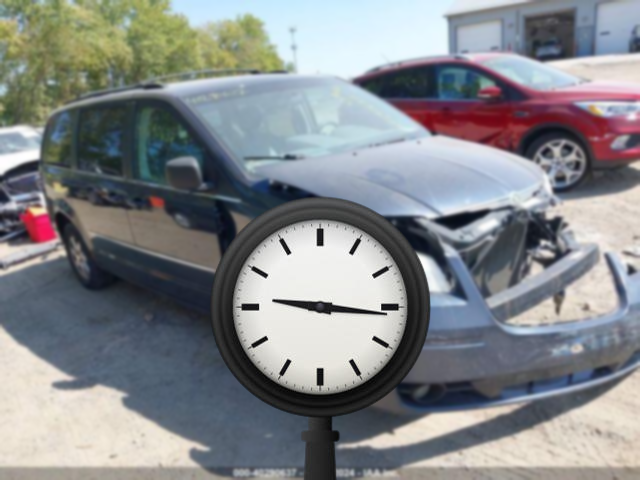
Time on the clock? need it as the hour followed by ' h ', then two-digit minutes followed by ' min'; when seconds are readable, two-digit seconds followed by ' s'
9 h 16 min
